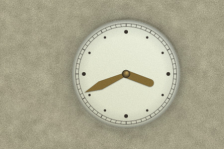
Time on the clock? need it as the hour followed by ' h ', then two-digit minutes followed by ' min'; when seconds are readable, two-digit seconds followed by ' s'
3 h 41 min
